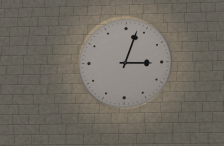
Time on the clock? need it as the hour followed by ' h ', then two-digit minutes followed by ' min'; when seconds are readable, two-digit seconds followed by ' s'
3 h 03 min
